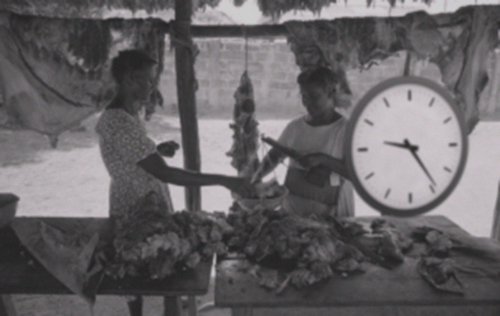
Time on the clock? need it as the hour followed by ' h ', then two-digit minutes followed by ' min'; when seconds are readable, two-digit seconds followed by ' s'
9 h 24 min
